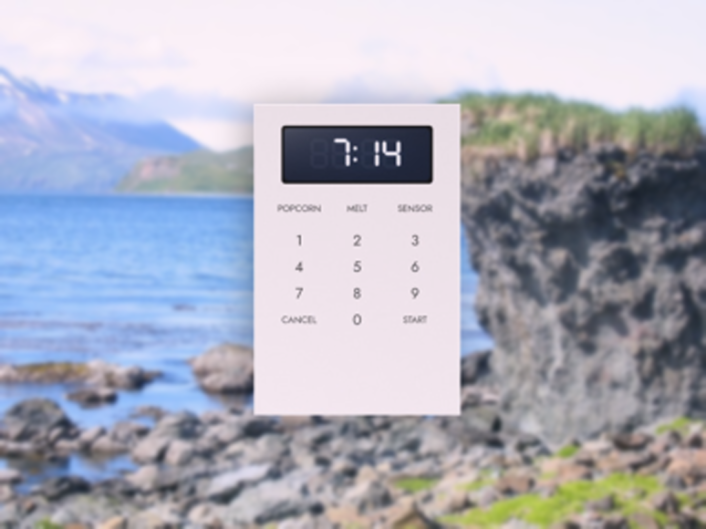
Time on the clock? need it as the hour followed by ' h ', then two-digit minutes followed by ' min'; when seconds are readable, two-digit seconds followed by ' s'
7 h 14 min
